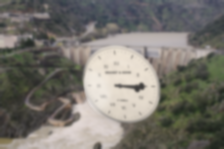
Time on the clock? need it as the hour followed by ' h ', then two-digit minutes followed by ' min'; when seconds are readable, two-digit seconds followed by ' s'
3 h 15 min
